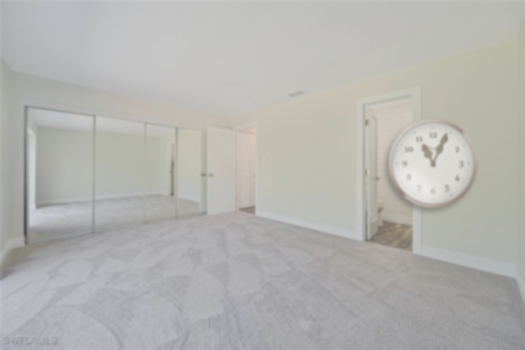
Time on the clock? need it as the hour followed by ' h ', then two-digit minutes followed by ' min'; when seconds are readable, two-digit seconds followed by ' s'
11 h 04 min
